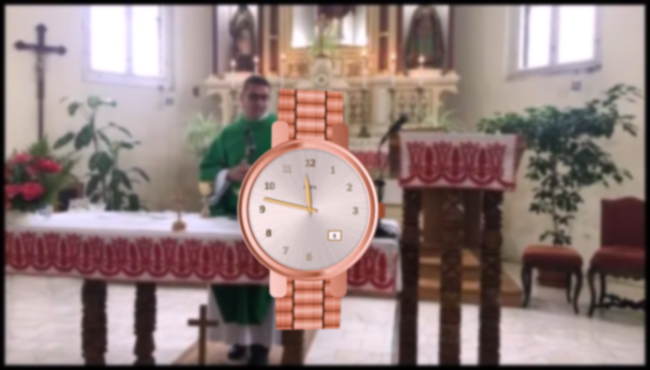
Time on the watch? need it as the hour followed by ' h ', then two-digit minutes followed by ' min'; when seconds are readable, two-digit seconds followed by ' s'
11 h 47 min
